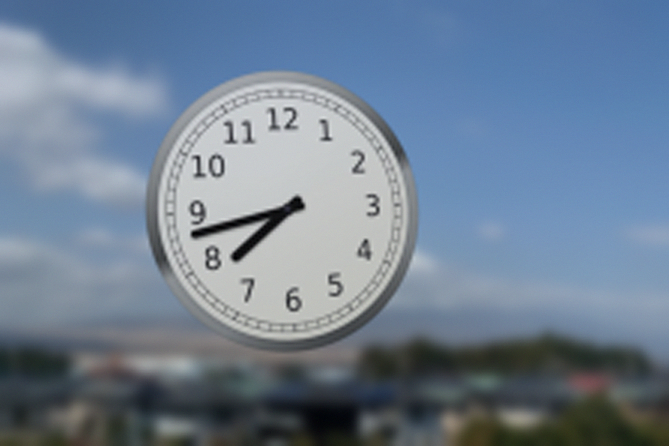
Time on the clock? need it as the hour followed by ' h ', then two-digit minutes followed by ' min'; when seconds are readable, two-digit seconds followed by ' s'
7 h 43 min
